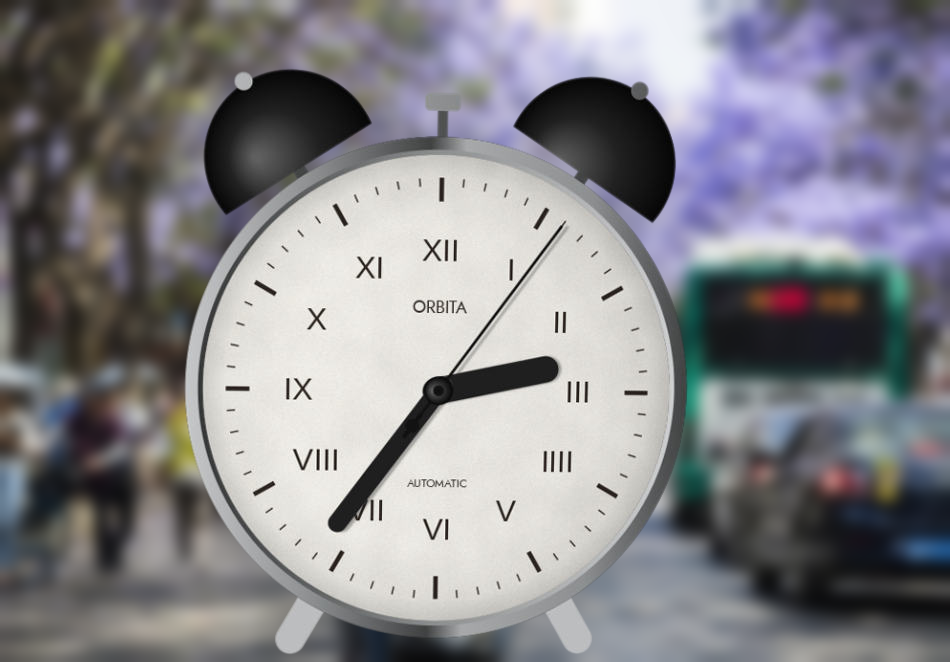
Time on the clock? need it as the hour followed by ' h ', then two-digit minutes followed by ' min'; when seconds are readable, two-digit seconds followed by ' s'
2 h 36 min 06 s
